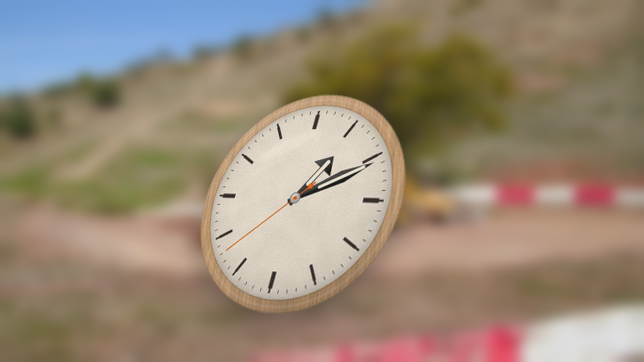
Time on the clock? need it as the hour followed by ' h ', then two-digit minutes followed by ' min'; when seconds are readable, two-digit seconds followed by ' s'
1 h 10 min 38 s
